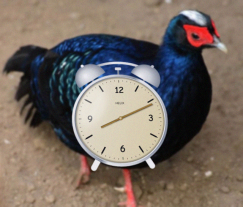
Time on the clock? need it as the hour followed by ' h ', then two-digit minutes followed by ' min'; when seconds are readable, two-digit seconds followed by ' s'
8 h 11 min
